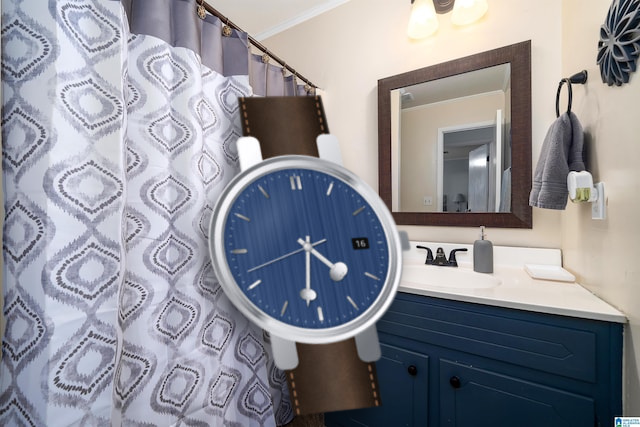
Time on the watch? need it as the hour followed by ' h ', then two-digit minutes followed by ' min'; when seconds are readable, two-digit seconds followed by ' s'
4 h 31 min 42 s
